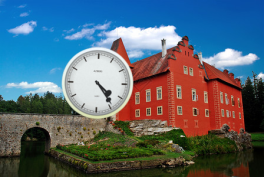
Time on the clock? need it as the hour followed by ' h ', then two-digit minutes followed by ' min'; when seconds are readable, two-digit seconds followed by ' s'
4 h 24 min
